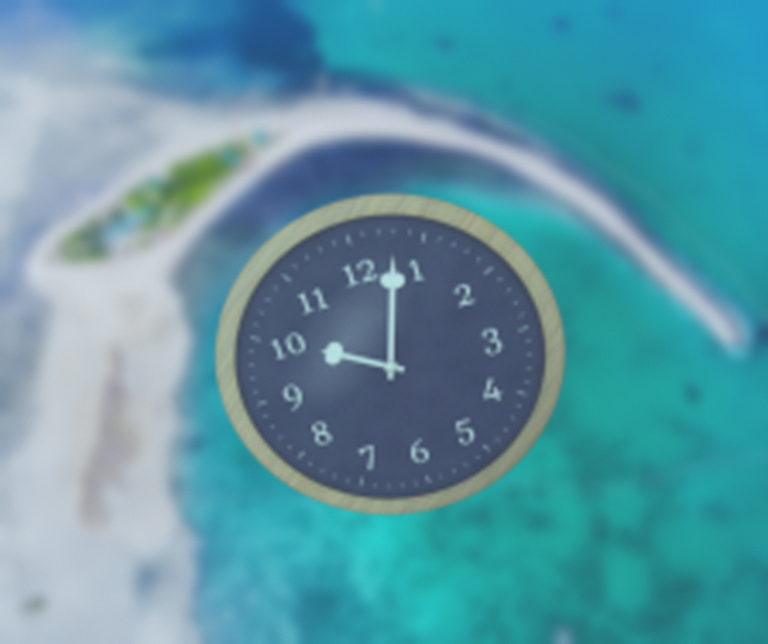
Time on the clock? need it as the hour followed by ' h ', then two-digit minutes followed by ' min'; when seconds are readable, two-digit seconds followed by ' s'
10 h 03 min
